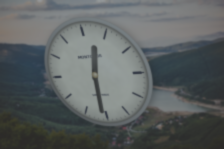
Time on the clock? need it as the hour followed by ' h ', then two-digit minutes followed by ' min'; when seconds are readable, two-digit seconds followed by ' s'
12 h 31 min
